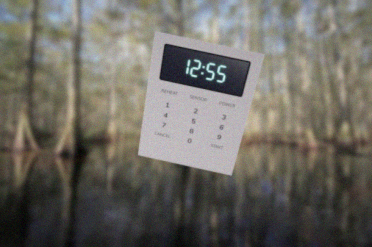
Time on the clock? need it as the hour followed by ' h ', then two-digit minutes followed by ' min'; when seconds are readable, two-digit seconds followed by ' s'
12 h 55 min
